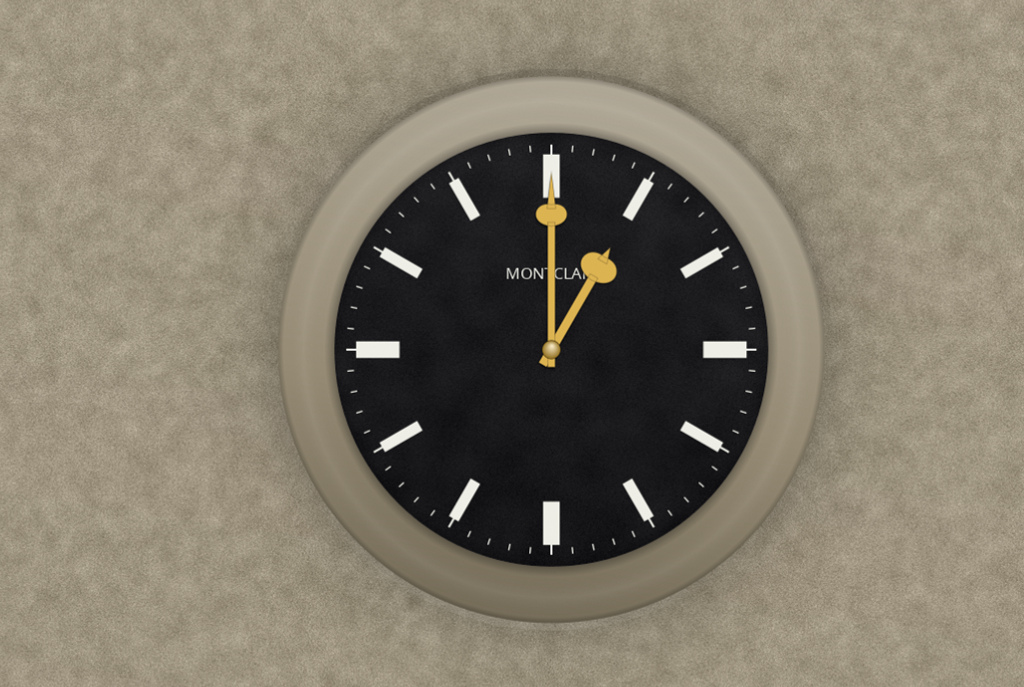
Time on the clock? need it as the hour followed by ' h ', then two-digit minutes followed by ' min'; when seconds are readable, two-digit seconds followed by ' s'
1 h 00 min
